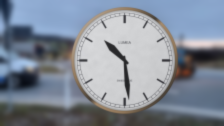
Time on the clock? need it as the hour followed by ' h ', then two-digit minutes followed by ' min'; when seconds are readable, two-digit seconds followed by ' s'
10 h 29 min
